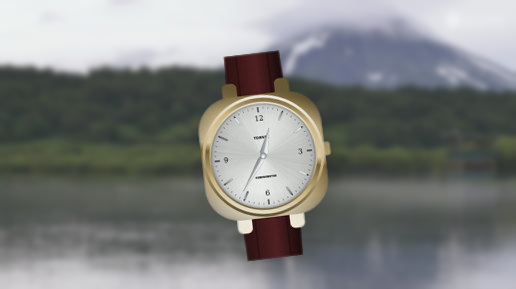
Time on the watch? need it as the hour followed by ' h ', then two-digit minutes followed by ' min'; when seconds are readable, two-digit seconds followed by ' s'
12 h 36 min
